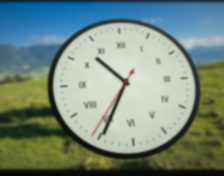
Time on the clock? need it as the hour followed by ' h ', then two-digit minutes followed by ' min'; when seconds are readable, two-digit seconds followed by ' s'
10 h 34 min 36 s
